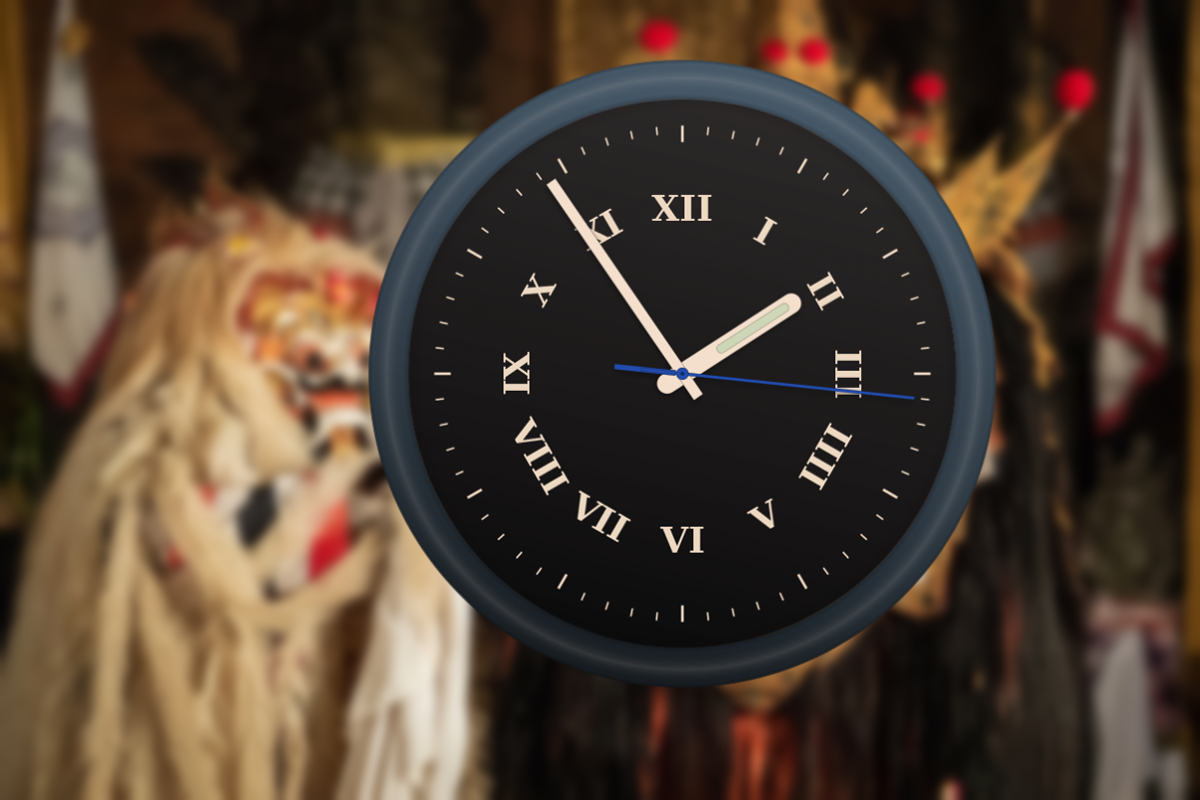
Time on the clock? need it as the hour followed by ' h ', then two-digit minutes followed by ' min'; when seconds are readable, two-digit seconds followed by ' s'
1 h 54 min 16 s
